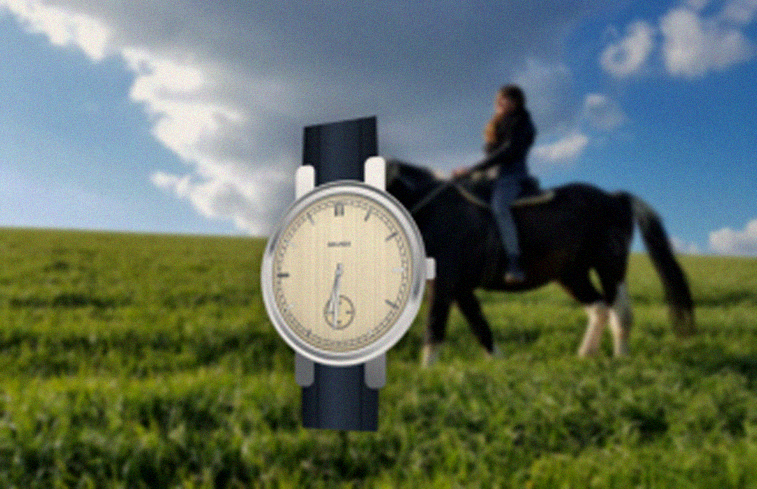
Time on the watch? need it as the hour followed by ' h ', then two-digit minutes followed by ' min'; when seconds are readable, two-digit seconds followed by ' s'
6 h 31 min
